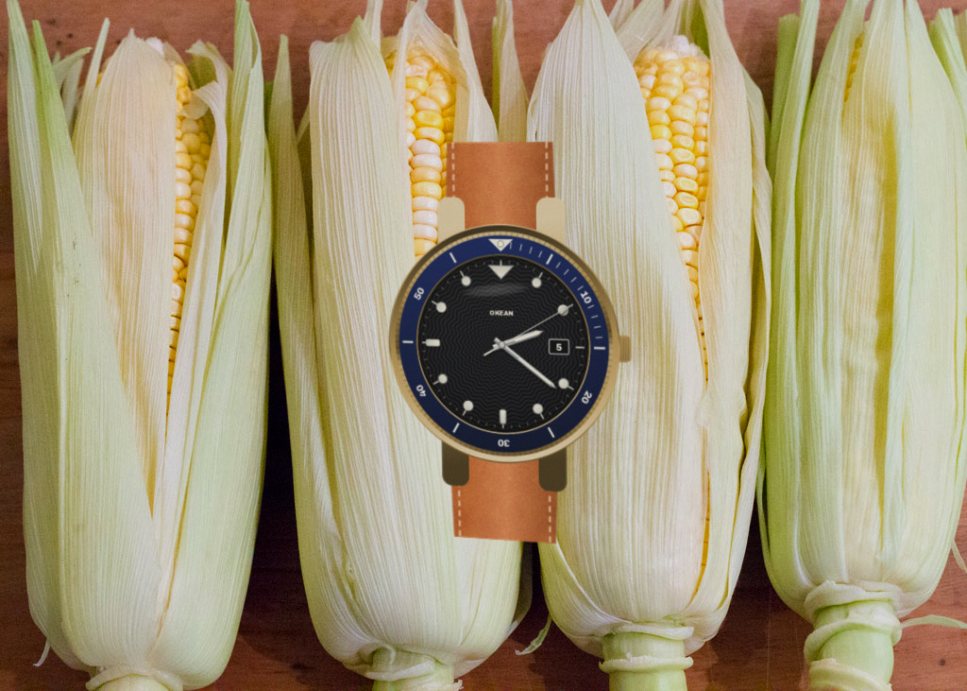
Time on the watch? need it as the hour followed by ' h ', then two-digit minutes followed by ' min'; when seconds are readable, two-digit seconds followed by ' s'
2 h 21 min 10 s
